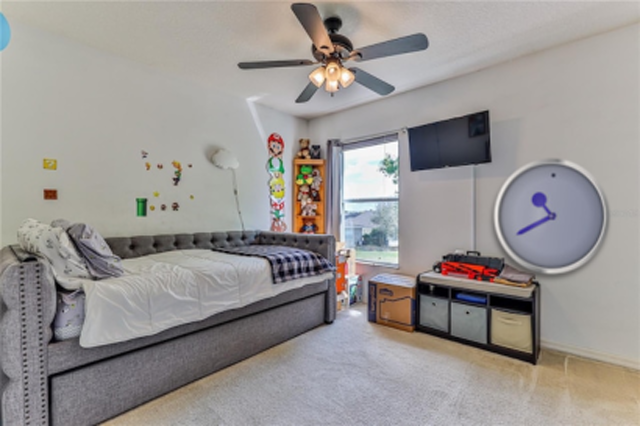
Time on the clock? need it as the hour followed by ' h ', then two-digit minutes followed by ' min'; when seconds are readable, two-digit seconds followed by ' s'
10 h 40 min
